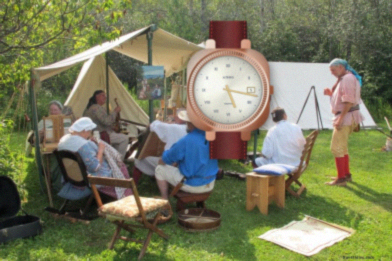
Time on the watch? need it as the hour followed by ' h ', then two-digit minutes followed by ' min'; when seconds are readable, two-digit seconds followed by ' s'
5 h 17 min
